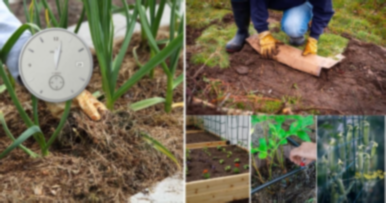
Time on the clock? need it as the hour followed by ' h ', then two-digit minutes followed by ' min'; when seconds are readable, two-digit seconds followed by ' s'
12 h 02 min
